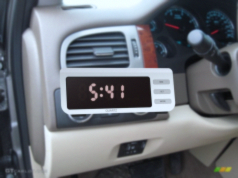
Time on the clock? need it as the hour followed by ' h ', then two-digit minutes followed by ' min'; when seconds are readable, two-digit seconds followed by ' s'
5 h 41 min
